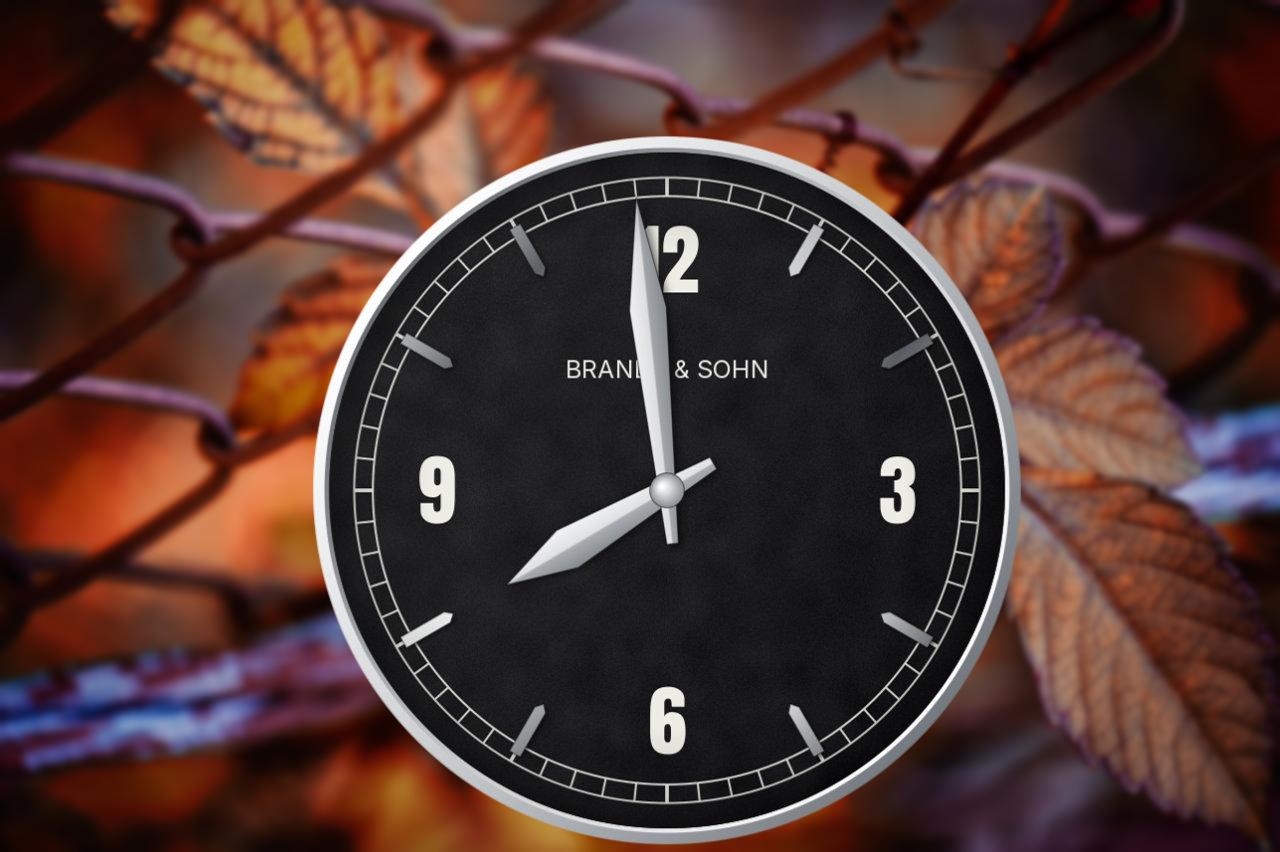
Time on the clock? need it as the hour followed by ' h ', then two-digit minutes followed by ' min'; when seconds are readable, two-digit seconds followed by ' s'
7 h 59 min
